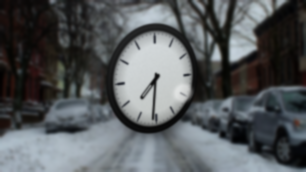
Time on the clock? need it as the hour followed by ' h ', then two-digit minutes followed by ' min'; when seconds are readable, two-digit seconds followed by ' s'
7 h 31 min
